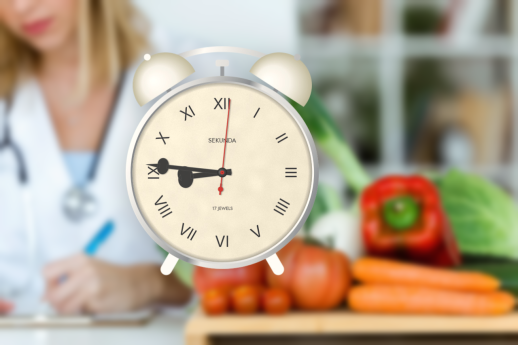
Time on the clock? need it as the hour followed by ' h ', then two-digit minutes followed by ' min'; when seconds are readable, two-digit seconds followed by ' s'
8 h 46 min 01 s
